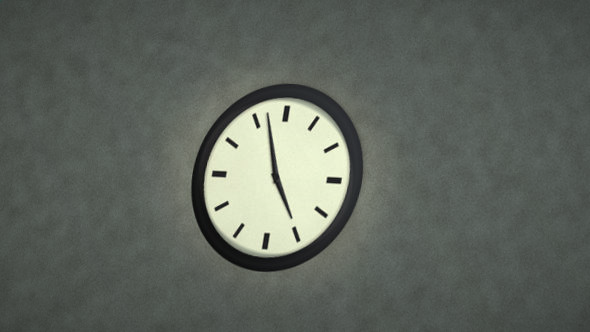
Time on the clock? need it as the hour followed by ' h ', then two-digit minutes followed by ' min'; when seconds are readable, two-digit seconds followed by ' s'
4 h 57 min
